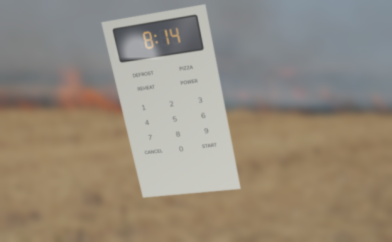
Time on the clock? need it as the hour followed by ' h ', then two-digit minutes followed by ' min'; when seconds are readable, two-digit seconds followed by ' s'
8 h 14 min
